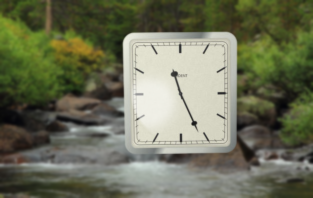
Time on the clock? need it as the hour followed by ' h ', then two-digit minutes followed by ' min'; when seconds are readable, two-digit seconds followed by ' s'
11 h 26 min
